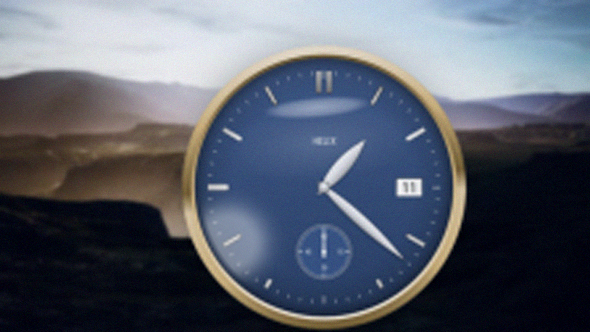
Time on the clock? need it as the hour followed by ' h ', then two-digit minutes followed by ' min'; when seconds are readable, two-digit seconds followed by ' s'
1 h 22 min
